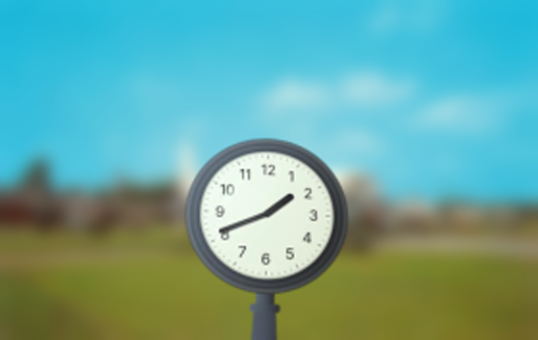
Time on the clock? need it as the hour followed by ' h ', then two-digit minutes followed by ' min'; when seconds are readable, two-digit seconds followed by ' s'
1 h 41 min
